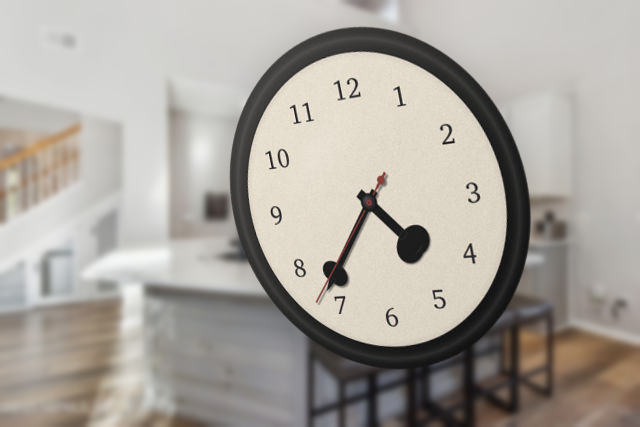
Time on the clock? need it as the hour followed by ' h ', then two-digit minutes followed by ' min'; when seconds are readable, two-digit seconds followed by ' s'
4 h 36 min 37 s
